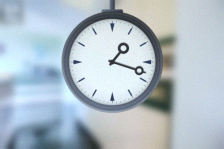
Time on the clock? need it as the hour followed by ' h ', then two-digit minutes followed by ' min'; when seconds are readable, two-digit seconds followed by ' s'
1 h 18 min
